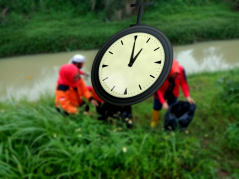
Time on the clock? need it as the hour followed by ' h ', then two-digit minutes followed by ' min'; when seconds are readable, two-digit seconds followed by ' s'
1 h 00 min
